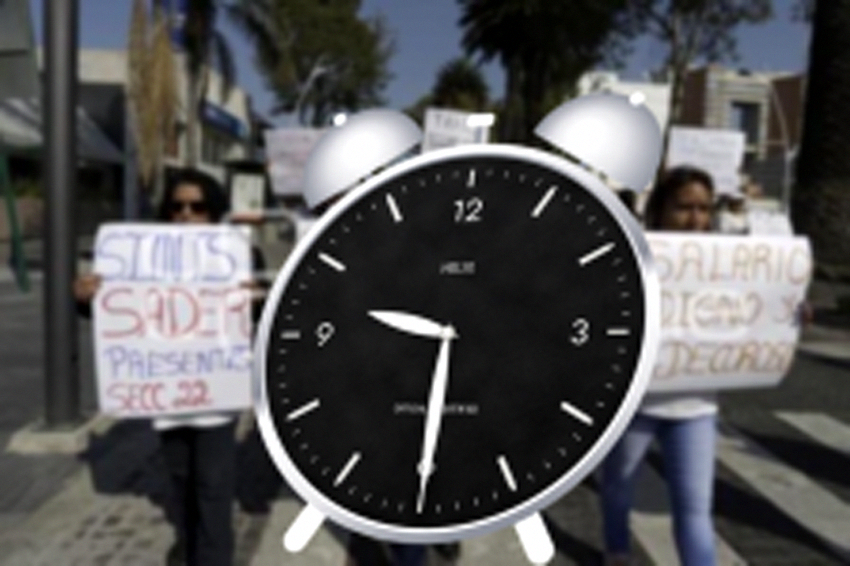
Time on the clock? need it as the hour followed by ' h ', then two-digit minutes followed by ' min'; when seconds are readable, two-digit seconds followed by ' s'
9 h 30 min
